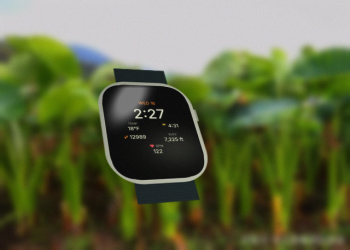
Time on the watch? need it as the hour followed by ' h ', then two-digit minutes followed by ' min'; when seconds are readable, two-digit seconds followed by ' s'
2 h 27 min
